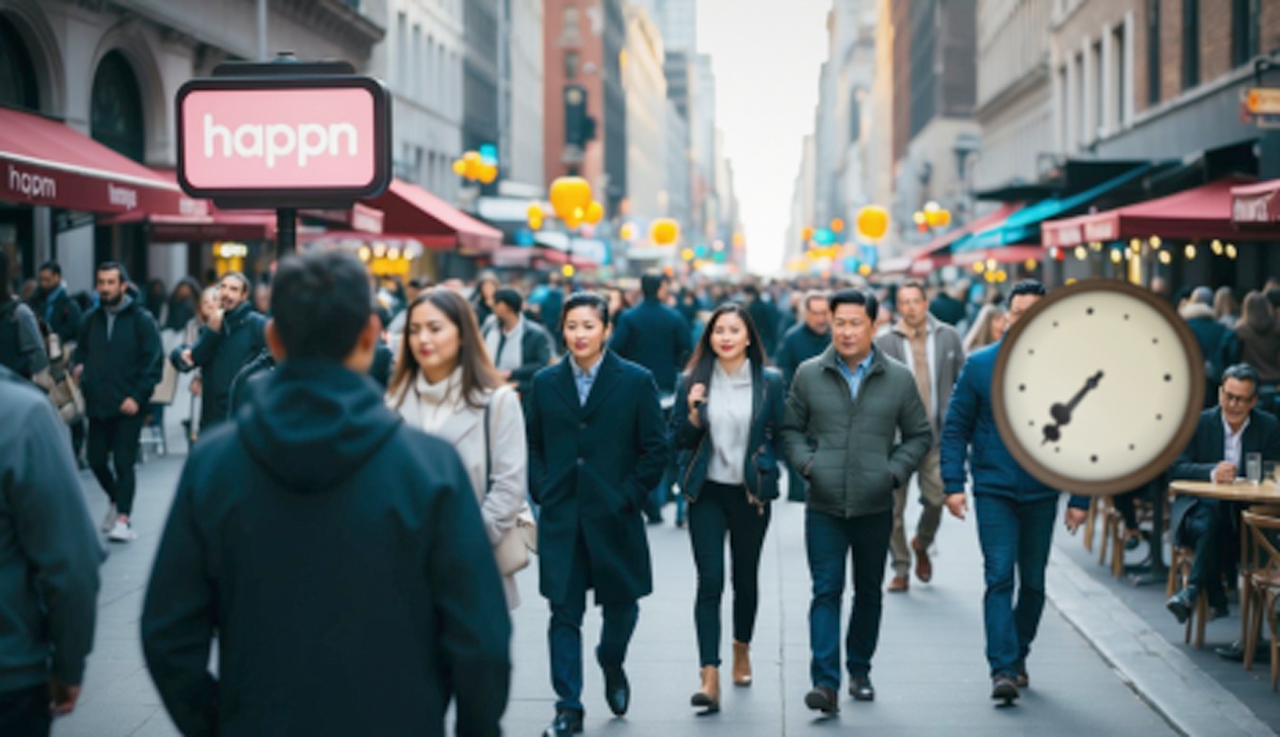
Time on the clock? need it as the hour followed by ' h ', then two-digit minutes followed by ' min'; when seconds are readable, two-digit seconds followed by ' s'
7 h 37 min
